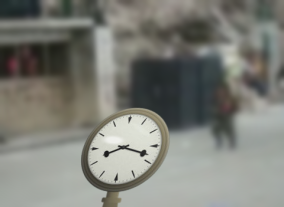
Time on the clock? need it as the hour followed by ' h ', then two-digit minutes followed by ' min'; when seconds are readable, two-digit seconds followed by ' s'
8 h 18 min
